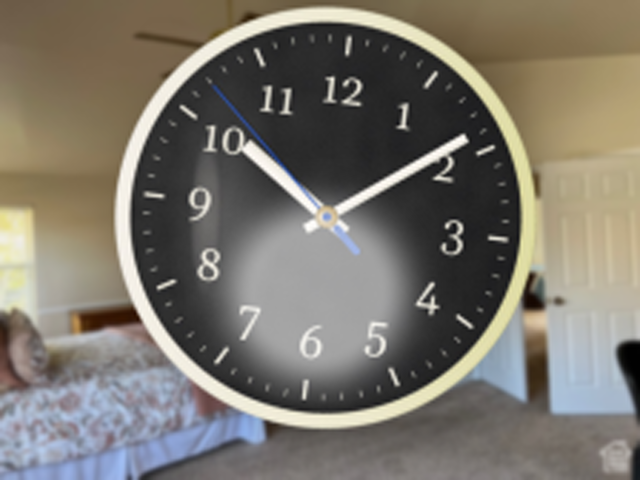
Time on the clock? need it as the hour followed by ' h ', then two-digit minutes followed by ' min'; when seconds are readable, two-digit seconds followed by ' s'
10 h 08 min 52 s
